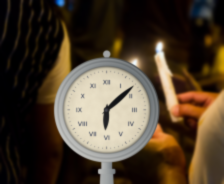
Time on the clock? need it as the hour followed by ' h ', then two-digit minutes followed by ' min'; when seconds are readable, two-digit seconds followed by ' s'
6 h 08 min
